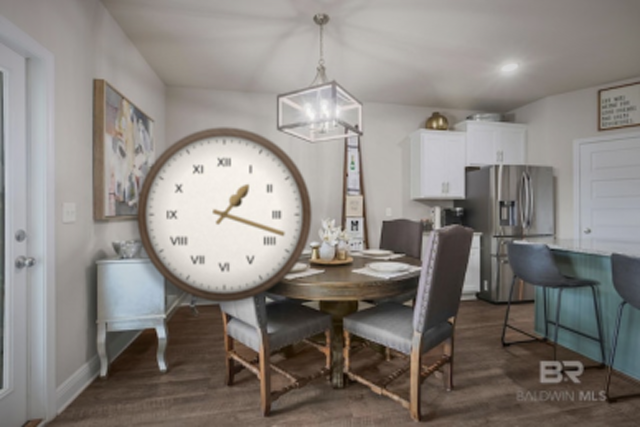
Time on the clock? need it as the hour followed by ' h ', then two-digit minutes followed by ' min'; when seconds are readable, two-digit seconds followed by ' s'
1 h 18 min
